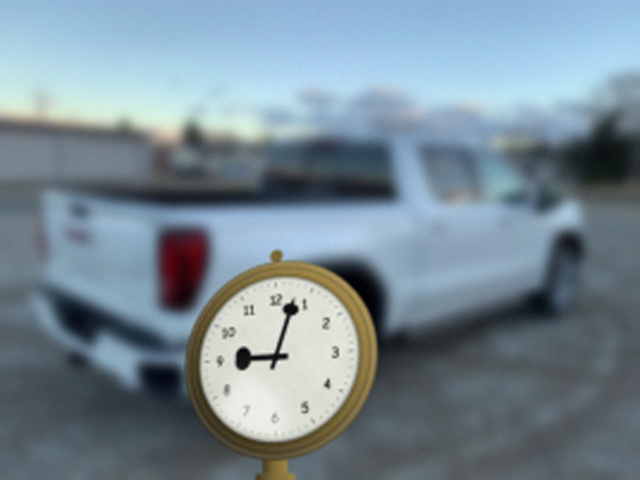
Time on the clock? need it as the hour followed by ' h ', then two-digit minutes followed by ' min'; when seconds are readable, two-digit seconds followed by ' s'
9 h 03 min
